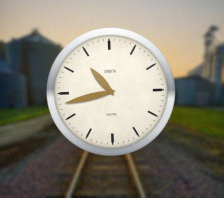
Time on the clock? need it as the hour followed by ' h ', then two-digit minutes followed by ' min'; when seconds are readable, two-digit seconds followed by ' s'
10 h 43 min
